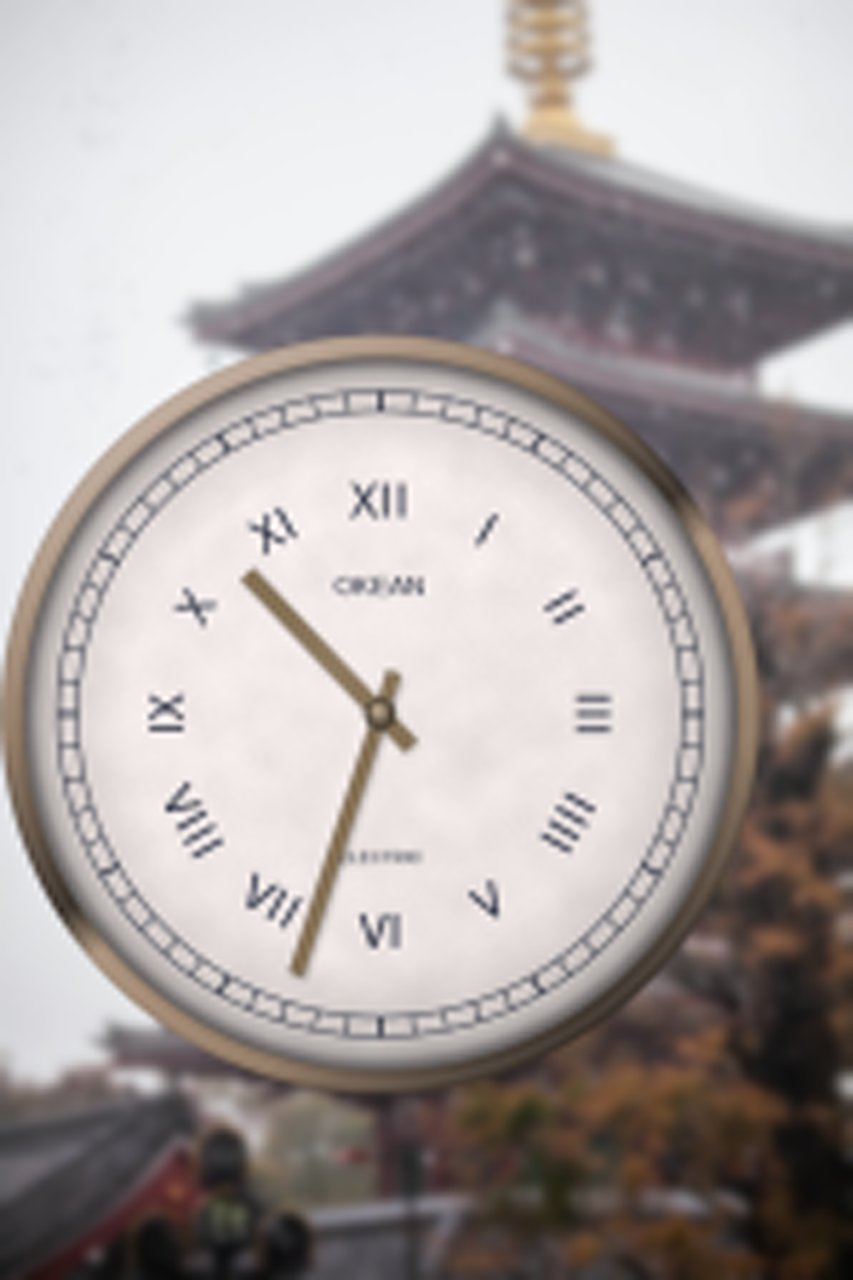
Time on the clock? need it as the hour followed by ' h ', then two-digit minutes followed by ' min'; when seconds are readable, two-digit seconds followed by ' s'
10 h 33 min
